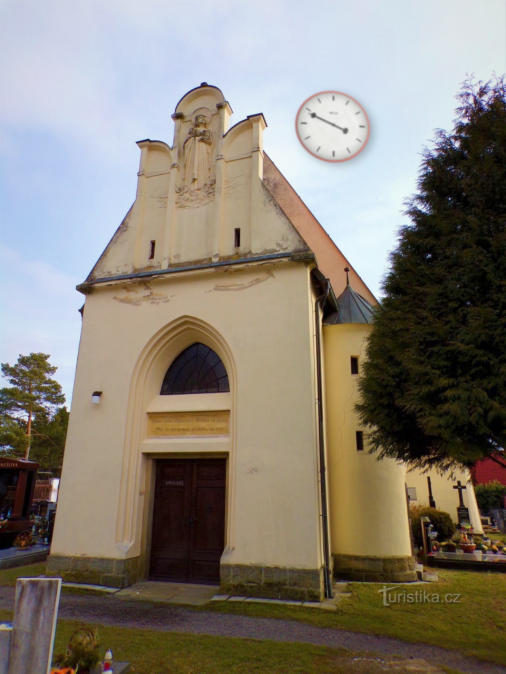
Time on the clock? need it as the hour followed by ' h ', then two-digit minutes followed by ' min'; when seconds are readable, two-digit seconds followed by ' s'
3 h 49 min
